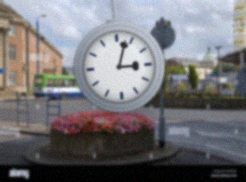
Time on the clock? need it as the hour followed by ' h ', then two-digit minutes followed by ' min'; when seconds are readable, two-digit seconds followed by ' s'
3 h 03 min
